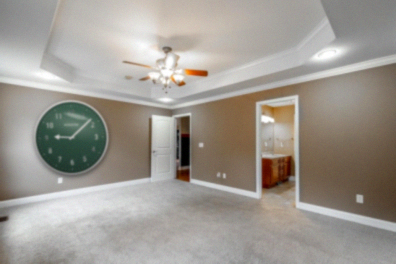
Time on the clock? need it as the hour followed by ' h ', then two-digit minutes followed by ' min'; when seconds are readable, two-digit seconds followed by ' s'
9 h 08 min
